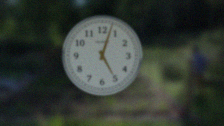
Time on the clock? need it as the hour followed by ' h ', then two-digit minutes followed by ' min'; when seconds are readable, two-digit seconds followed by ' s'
5 h 03 min
